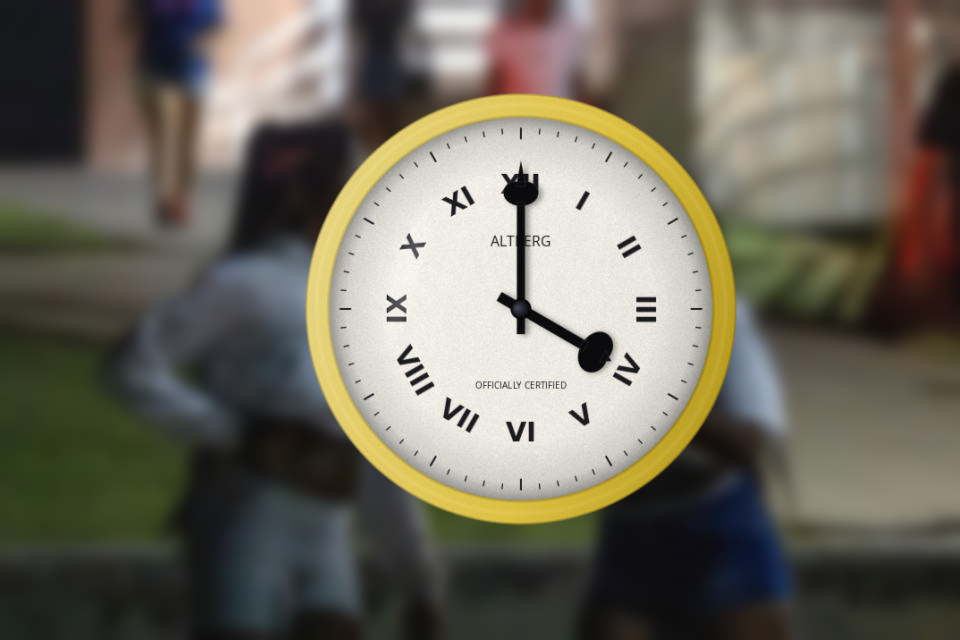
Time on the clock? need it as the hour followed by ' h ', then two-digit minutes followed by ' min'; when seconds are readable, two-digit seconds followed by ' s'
4 h 00 min
